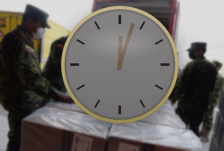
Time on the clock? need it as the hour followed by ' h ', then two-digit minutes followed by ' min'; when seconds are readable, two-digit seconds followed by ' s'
12 h 03 min
